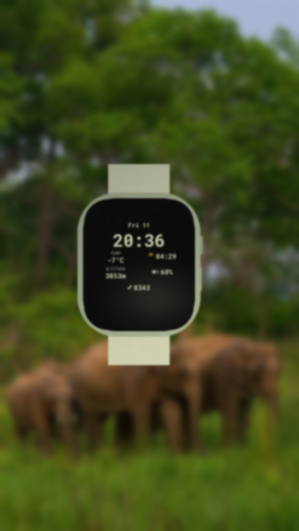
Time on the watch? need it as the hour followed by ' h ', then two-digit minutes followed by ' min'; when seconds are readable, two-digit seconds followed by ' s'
20 h 36 min
